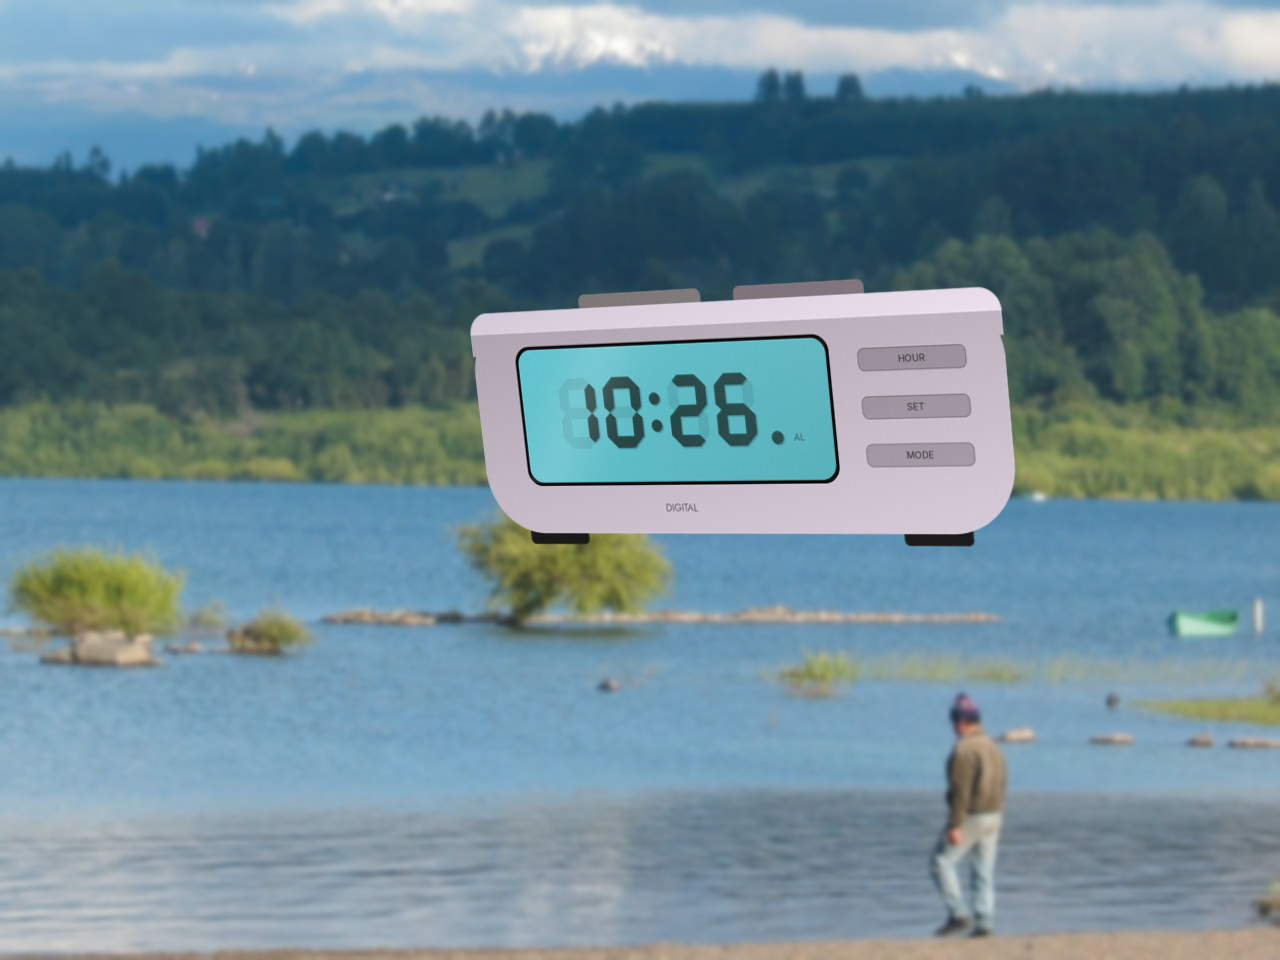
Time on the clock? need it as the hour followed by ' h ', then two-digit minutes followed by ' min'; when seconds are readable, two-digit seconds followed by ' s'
10 h 26 min
